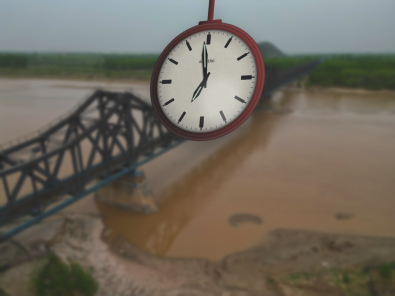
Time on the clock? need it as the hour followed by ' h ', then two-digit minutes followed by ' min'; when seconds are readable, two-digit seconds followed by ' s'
6 h 59 min
